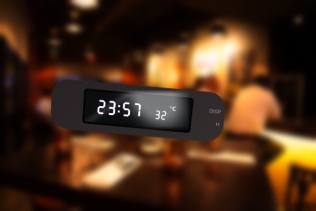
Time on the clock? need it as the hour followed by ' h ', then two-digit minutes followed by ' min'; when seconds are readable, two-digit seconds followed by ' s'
23 h 57 min
